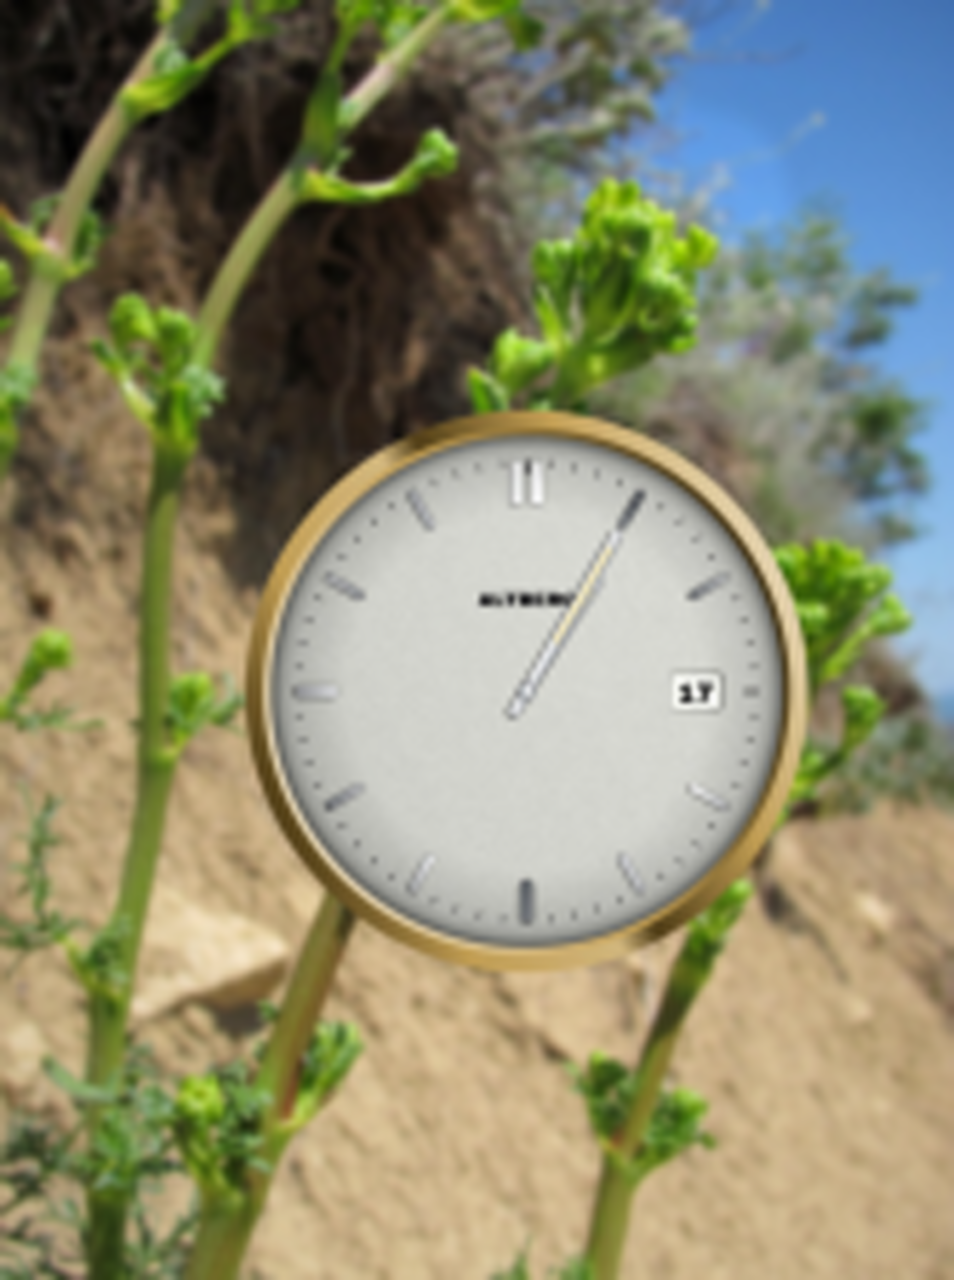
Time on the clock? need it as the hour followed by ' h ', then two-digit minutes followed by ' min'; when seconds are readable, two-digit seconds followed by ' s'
1 h 05 min
